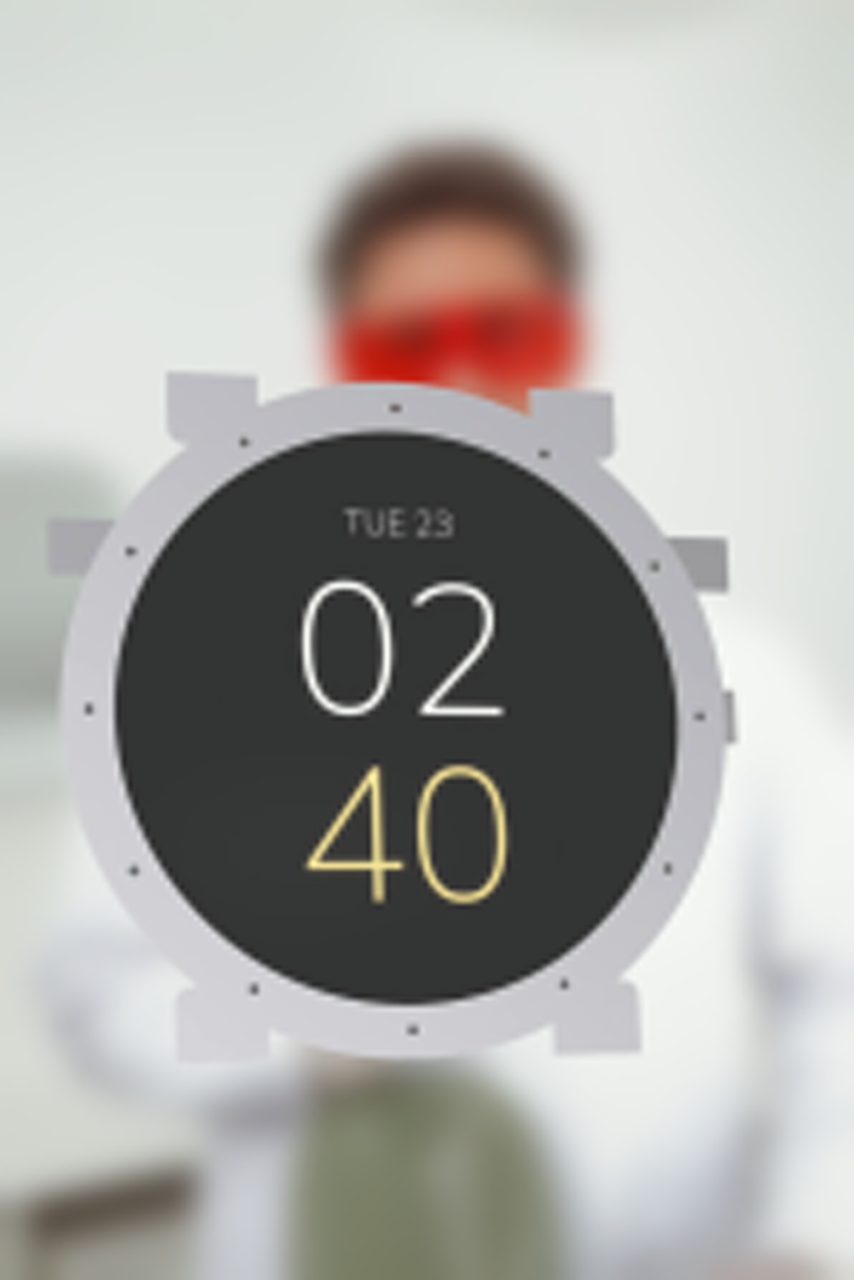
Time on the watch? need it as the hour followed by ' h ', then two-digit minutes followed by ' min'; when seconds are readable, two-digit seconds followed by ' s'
2 h 40 min
